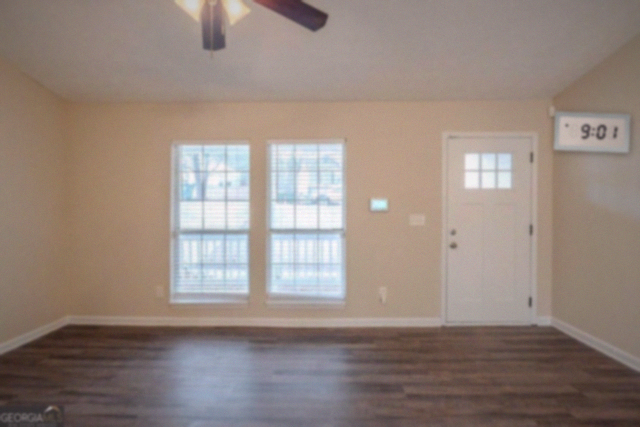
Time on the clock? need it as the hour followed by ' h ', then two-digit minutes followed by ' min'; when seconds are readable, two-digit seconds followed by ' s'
9 h 01 min
